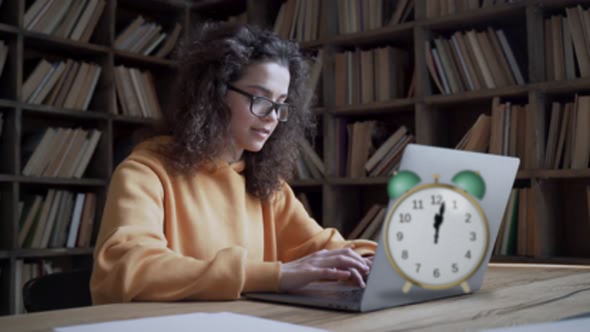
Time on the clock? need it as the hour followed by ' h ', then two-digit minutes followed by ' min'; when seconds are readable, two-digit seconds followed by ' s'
12 h 02 min
